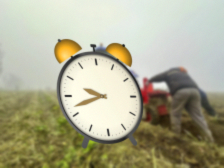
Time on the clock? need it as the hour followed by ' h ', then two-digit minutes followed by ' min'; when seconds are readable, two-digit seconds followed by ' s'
9 h 42 min
